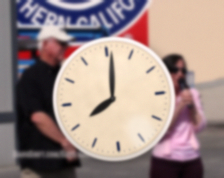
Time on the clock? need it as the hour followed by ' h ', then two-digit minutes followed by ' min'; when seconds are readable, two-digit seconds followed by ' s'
8 h 01 min
